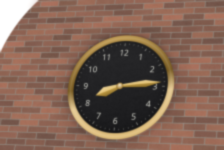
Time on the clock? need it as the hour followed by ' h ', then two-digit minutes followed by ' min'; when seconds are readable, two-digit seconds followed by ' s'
8 h 14 min
